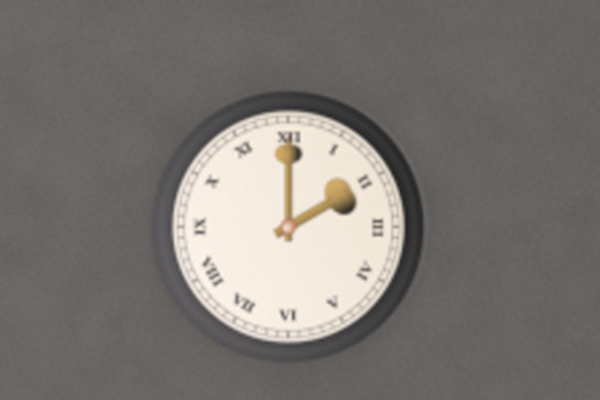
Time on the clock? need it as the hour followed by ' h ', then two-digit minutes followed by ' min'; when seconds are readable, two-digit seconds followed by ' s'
2 h 00 min
